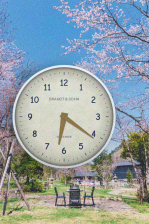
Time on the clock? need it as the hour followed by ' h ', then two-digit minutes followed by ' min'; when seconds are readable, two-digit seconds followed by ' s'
6 h 21 min
